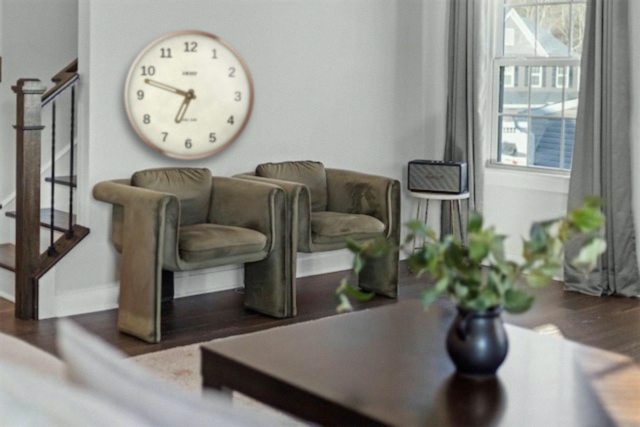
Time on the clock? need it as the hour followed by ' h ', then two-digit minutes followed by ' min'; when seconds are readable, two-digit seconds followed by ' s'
6 h 48 min
